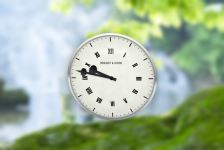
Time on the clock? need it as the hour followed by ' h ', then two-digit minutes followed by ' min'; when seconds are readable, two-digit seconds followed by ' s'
9 h 47 min
